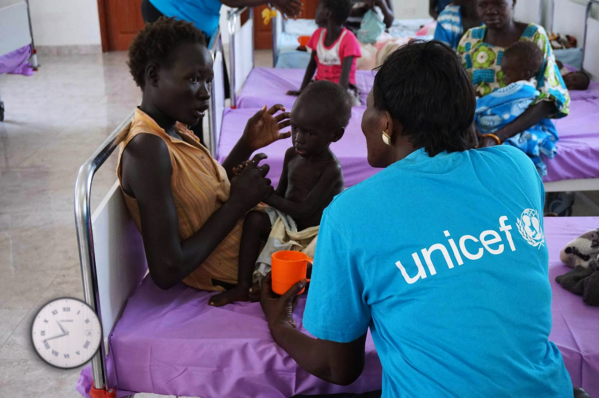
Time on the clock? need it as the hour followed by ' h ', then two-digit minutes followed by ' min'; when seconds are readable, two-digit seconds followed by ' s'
10 h 42 min
